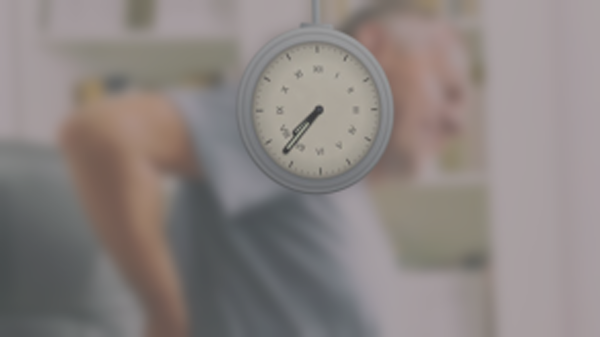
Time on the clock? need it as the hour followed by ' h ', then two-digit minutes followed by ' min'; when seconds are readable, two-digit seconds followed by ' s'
7 h 37 min
